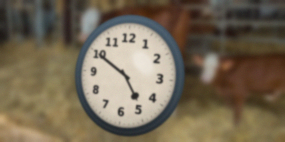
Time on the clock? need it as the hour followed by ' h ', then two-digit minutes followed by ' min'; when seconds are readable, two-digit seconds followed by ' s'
4 h 50 min
